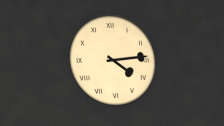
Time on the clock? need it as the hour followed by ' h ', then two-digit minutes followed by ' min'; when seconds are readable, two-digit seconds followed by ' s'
4 h 14 min
